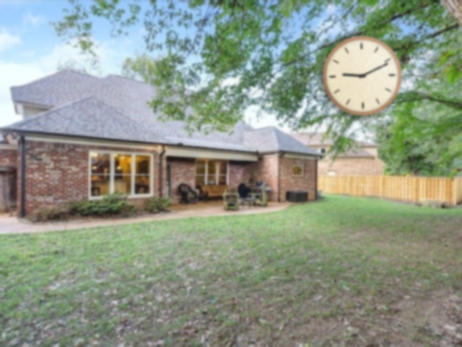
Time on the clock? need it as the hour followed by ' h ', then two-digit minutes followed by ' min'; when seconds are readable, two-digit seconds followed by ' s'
9 h 11 min
